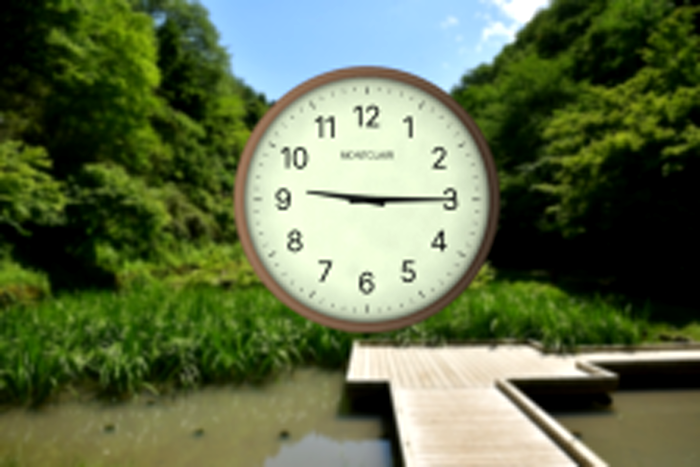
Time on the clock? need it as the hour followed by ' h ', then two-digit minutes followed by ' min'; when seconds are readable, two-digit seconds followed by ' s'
9 h 15 min
